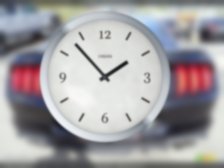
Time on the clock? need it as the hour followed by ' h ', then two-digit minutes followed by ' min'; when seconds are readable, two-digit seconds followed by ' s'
1 h 53 min
